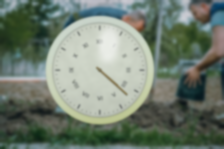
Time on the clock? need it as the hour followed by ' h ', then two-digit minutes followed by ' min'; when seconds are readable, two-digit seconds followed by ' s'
4 h 22 min
